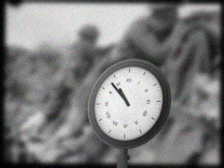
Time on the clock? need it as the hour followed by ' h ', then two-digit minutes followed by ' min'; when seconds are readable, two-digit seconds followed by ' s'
10 h 53 min
